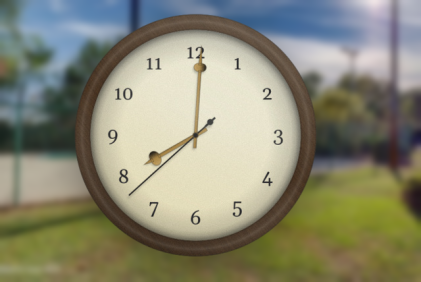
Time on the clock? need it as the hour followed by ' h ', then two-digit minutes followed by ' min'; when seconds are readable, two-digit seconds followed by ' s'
8 h 00 min 38 s
